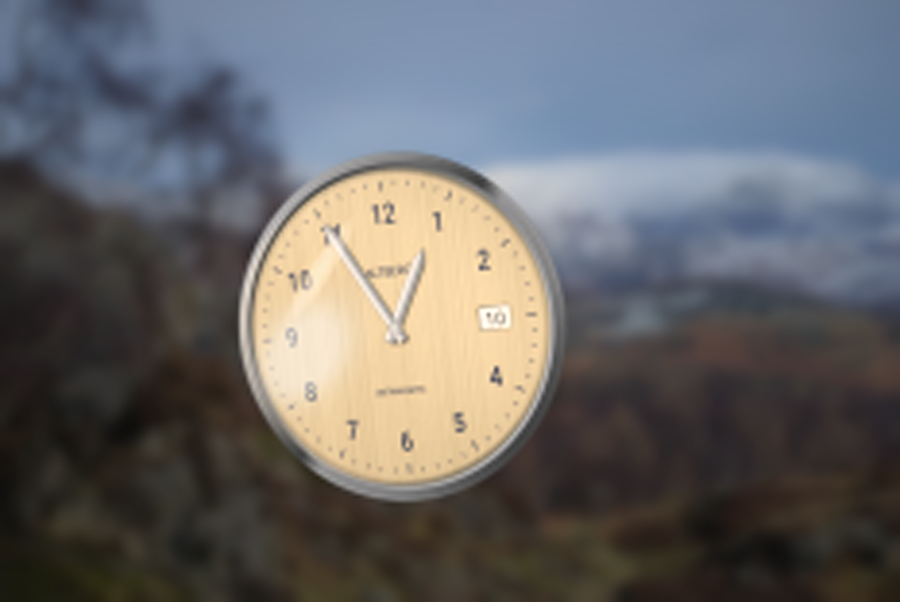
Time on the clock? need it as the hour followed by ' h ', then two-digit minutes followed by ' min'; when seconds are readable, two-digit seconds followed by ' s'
12 h 55 min
